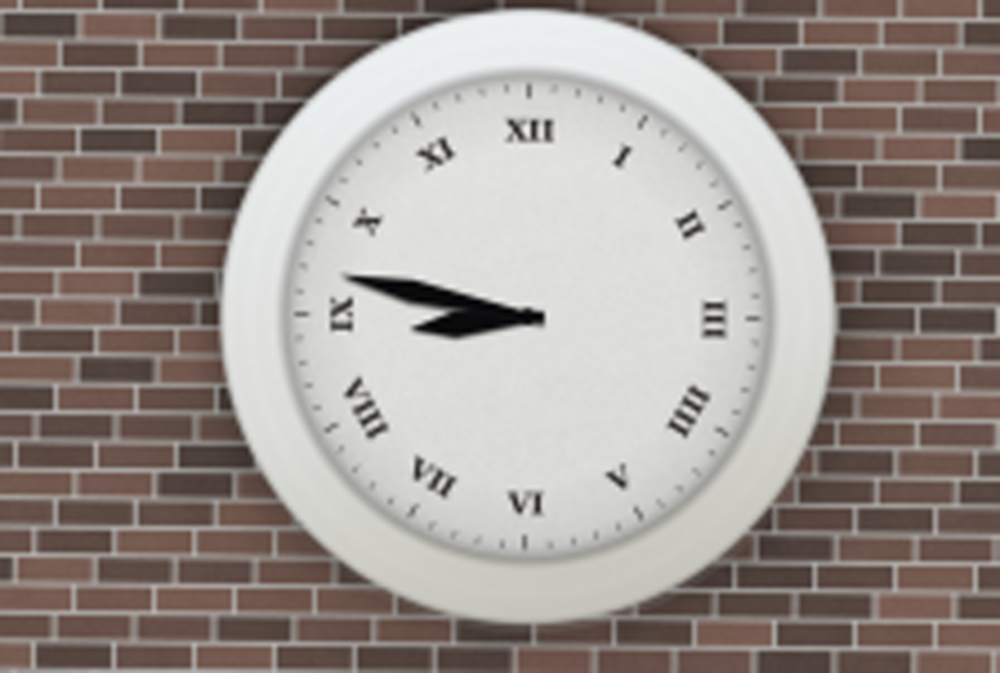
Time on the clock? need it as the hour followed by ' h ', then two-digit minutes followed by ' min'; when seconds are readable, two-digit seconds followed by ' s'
8 h 47 min
